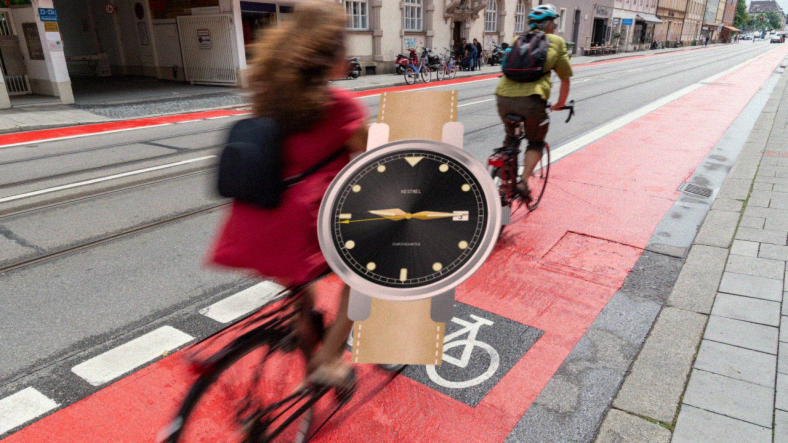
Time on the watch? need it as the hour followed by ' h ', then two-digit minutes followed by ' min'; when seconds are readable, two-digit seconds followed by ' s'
9 h 14 min 44 s
